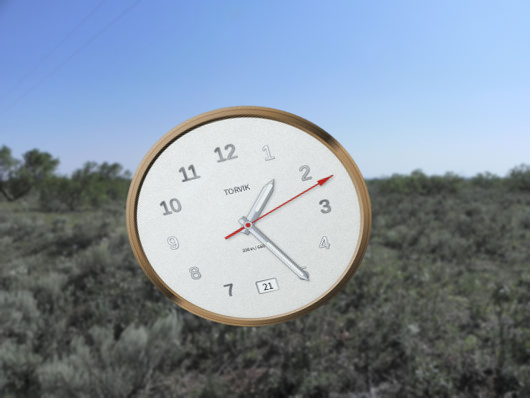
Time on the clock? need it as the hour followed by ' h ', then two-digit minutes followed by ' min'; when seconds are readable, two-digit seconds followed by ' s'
1 h 25 min 12 s
